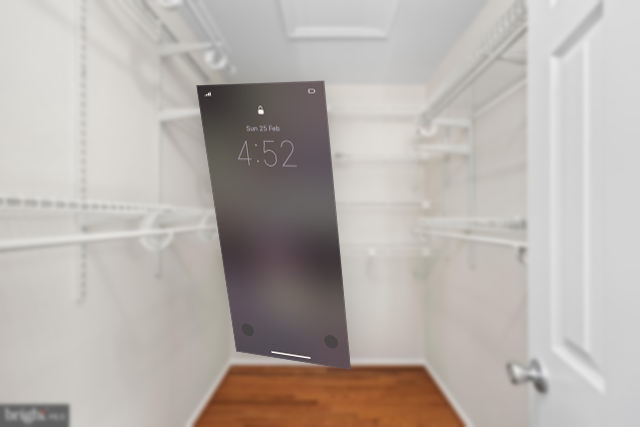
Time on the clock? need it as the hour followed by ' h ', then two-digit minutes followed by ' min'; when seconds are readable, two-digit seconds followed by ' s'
4 h 52 min
